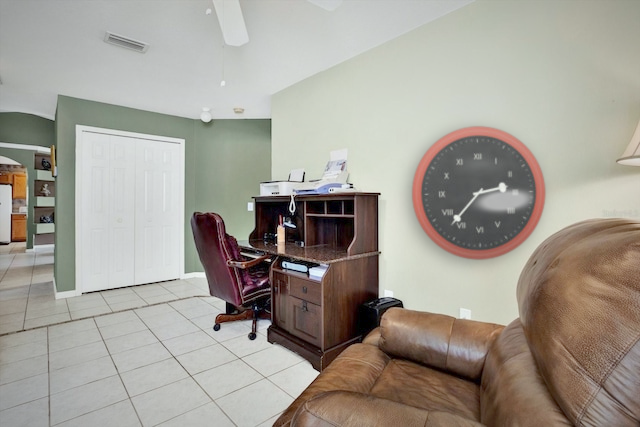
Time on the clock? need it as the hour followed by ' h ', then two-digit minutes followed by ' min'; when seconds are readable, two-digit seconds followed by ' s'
2 h 37 min
